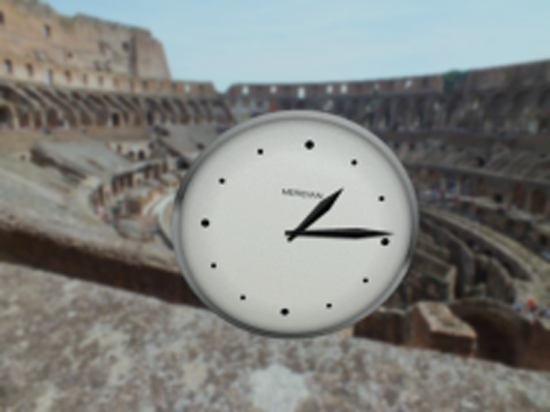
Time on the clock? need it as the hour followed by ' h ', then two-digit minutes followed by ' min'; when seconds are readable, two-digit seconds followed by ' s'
1 h 14 min
